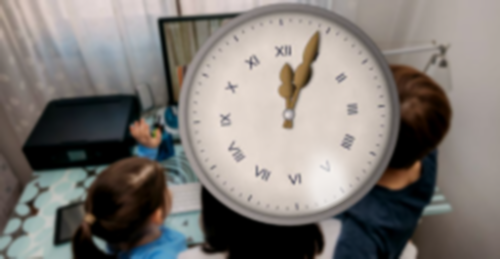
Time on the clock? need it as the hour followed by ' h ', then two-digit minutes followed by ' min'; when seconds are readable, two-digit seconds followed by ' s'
12 h 04 min
